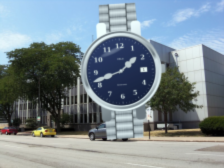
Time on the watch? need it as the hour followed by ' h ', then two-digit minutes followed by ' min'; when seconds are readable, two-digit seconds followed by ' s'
1 h 42 min
